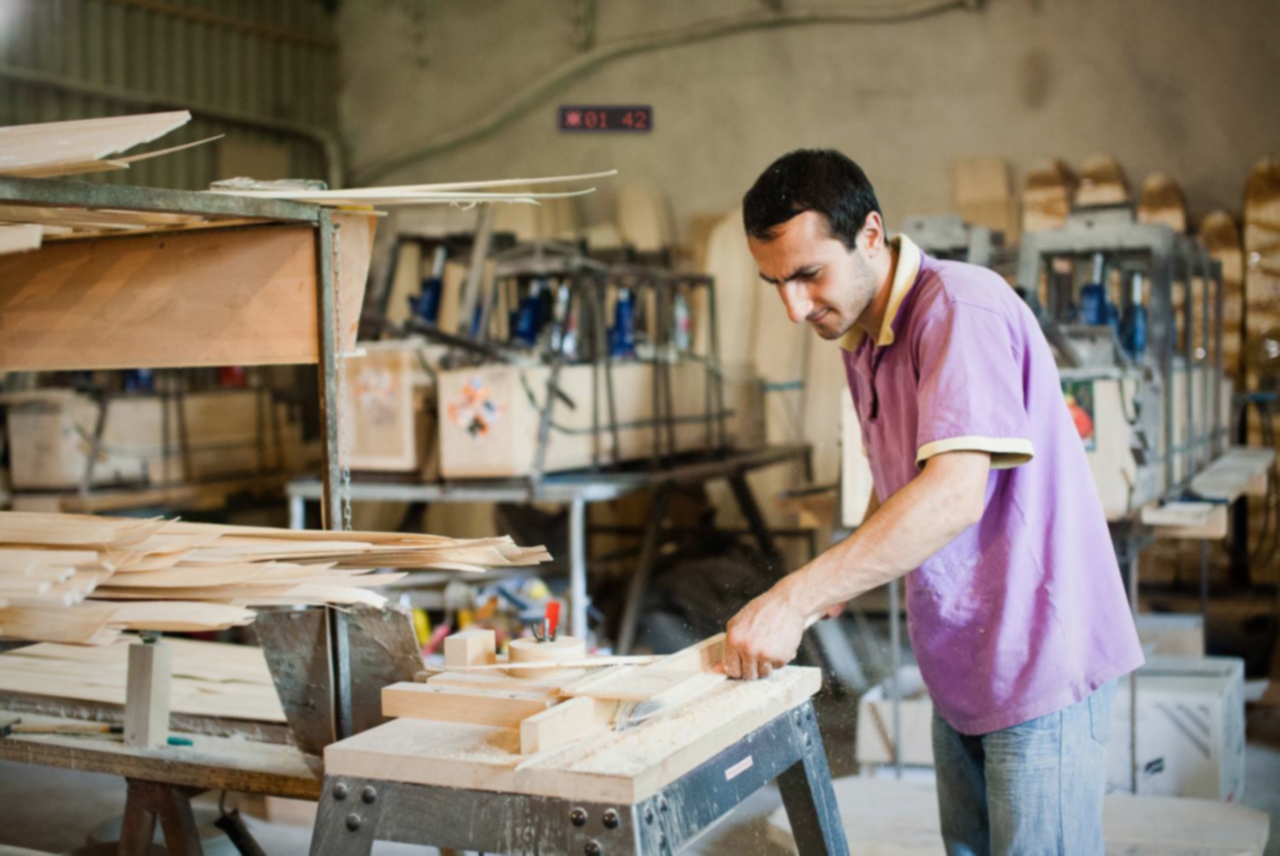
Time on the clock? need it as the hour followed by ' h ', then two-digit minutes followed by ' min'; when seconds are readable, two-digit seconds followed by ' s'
1 h 42 min
